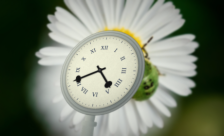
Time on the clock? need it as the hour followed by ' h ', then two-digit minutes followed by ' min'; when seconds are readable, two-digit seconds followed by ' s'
4 h 41 min
